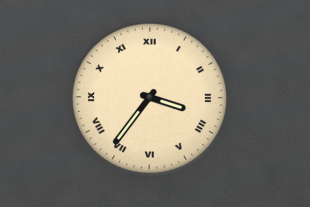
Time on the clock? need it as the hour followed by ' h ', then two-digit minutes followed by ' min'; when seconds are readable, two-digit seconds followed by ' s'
3 h 36 min
